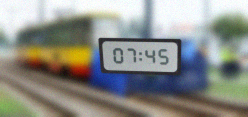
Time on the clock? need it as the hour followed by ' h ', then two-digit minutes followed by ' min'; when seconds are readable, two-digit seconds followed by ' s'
7 h 45 min
